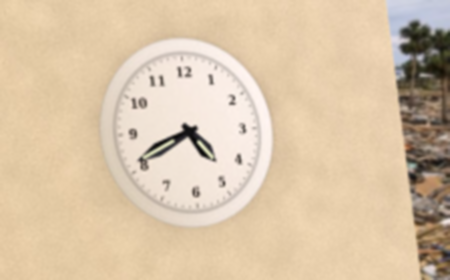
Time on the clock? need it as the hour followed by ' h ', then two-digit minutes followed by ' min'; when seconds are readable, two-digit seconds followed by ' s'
4 h 41 min
